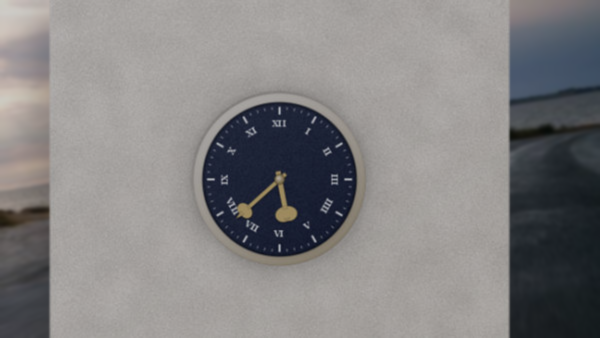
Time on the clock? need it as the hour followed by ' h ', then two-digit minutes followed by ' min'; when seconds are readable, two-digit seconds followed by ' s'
5 h 38 min
